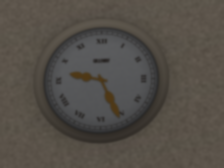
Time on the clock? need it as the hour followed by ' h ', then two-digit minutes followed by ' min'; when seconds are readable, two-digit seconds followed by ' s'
9 h 26 min
